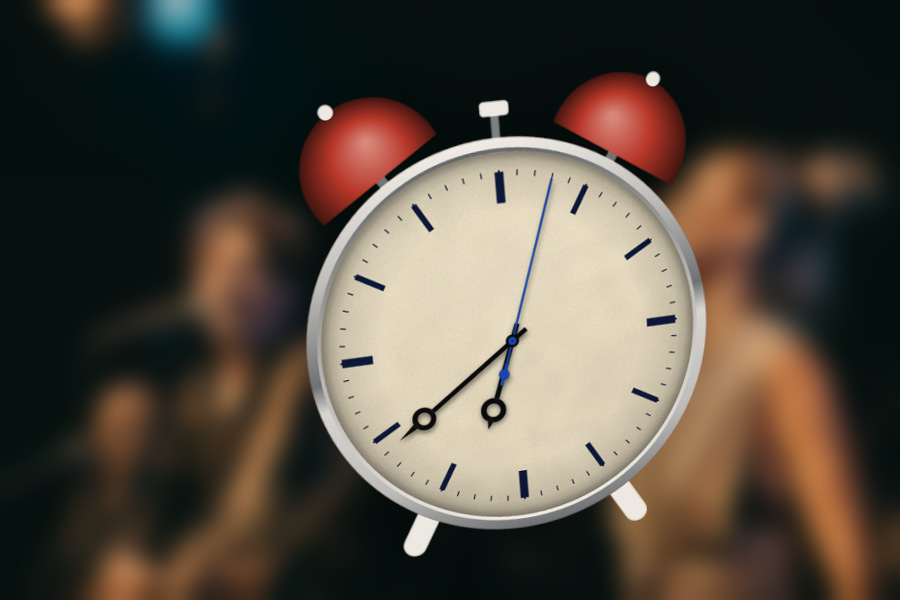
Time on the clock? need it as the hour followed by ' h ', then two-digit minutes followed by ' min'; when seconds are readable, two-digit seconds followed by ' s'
6 h 39 min 03 s
